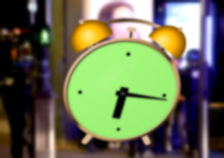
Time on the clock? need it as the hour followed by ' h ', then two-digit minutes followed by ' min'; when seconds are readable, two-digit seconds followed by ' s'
6 h 16 min
